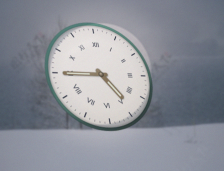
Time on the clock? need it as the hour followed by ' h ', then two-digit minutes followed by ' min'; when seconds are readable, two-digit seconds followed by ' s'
4 h 45 min
